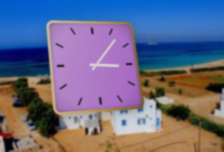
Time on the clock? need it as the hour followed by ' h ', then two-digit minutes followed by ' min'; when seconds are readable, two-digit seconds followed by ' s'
3 h 07 min
